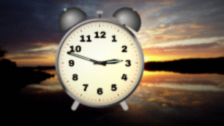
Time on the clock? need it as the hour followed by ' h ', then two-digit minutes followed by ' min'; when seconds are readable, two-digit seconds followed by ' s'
2 h 48 min
